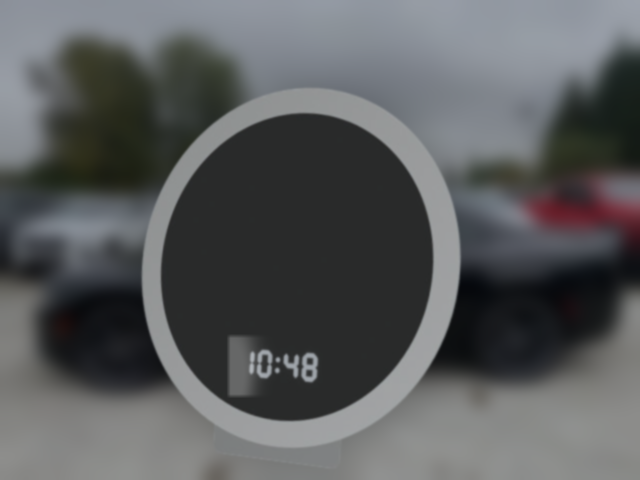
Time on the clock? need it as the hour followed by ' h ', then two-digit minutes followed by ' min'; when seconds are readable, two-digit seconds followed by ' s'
10 h 48 min
